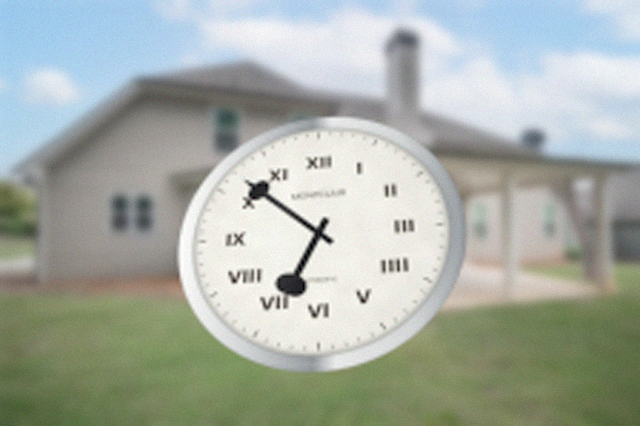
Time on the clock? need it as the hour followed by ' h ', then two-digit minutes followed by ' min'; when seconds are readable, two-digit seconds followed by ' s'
6 h 52 min
